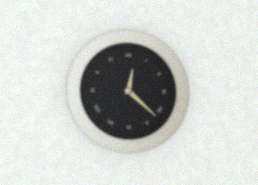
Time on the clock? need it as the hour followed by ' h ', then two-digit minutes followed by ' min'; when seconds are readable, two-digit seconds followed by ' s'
12 h 22 min
